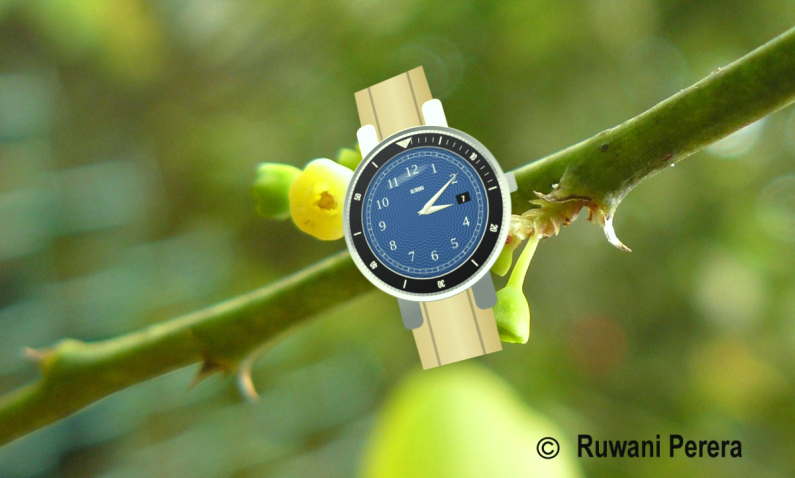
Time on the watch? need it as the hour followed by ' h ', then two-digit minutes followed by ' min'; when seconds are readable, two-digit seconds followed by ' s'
3 h 10 min
